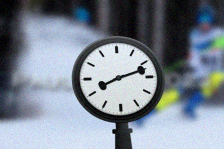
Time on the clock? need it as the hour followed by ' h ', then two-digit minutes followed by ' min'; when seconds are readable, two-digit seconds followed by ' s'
8 h 12 min
